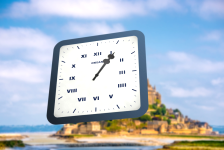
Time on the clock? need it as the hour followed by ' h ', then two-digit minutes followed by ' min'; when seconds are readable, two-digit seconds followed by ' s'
1 h 06 min
